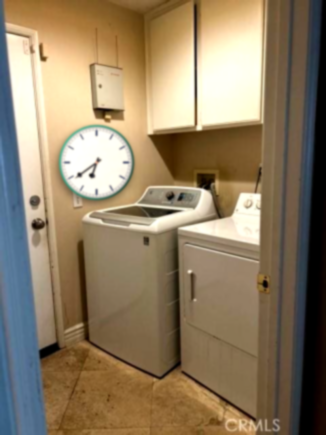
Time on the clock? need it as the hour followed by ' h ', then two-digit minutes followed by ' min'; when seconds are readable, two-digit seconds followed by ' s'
6 h 39 min
